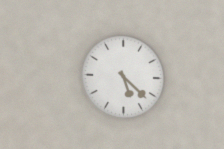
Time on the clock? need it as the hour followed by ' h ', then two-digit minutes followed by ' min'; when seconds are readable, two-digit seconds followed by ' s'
5 h 22 min
